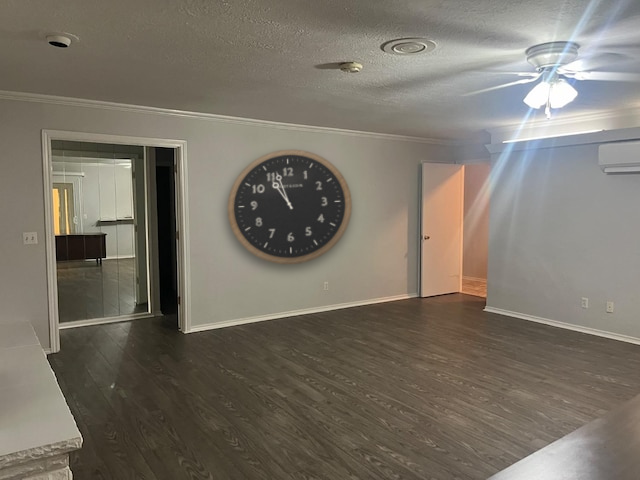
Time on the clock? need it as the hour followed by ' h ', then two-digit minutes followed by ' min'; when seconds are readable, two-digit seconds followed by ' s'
10 h 57 min
